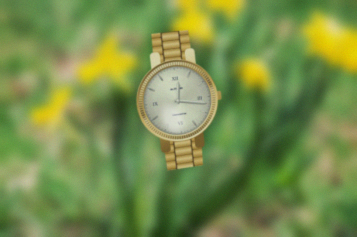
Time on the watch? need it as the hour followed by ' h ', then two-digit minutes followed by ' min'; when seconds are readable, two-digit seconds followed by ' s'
12 h 17 min
